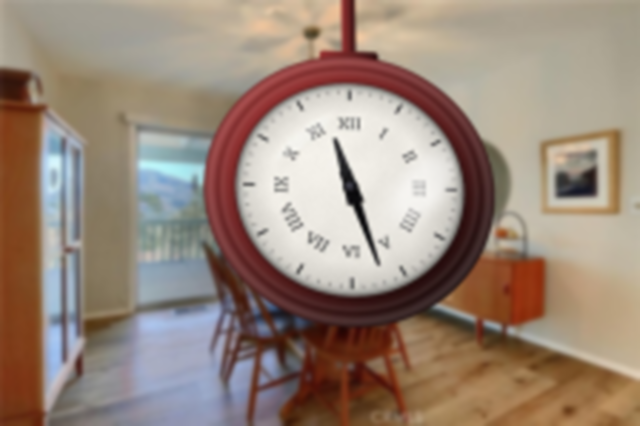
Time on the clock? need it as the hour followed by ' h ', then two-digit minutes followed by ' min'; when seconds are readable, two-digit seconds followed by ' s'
11 h 27 min
